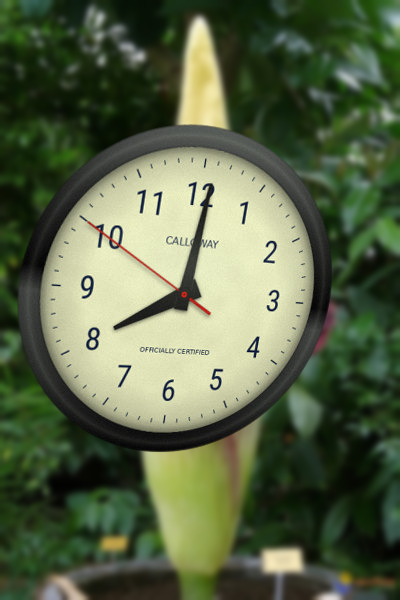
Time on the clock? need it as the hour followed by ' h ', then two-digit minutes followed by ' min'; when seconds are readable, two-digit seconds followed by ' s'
8 h 00 min 50 s
